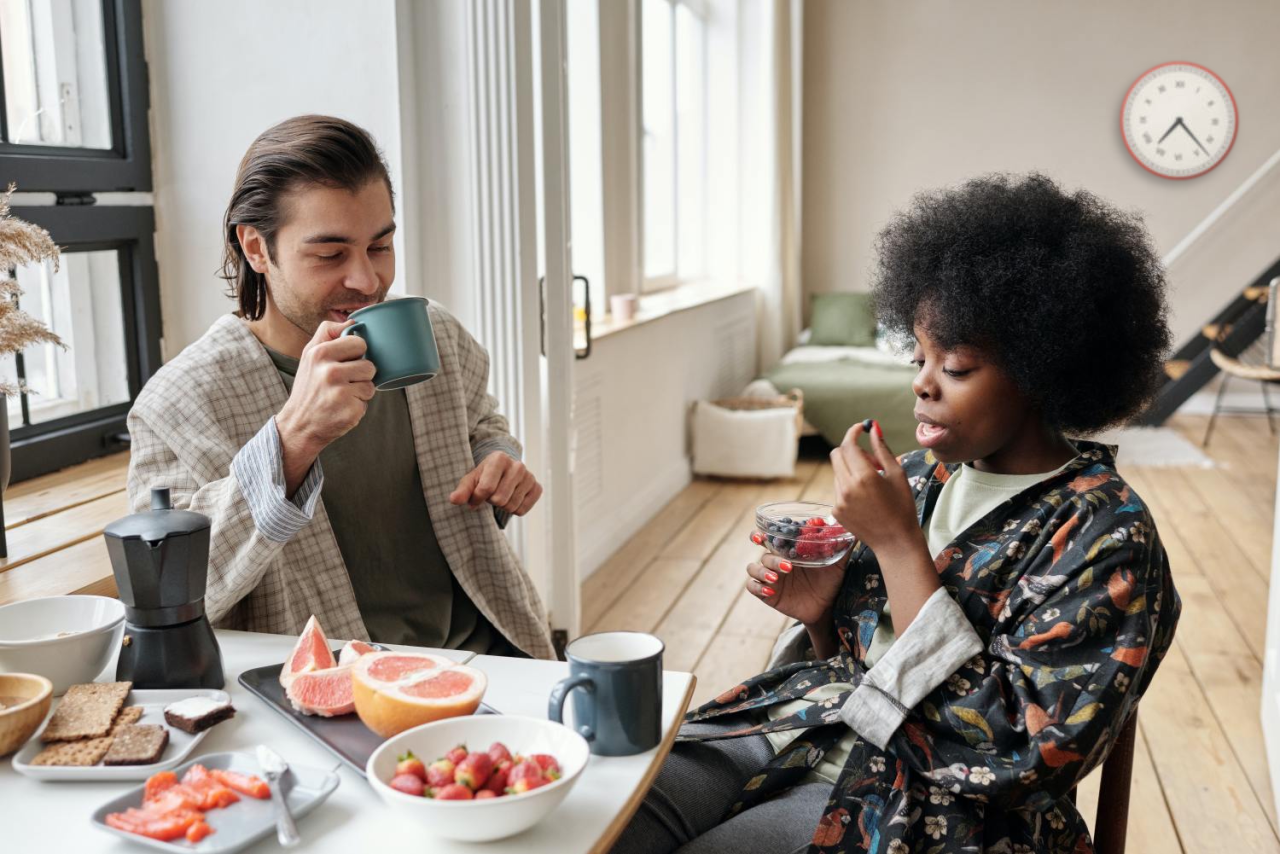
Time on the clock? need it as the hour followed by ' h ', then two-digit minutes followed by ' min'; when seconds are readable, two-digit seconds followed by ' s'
7 h 23 min
